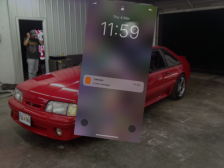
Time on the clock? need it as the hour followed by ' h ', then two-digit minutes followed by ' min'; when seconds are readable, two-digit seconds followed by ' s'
11 h 59 min
